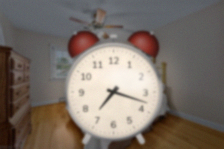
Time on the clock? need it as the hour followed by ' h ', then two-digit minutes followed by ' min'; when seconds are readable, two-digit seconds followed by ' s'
7 h 18 min
